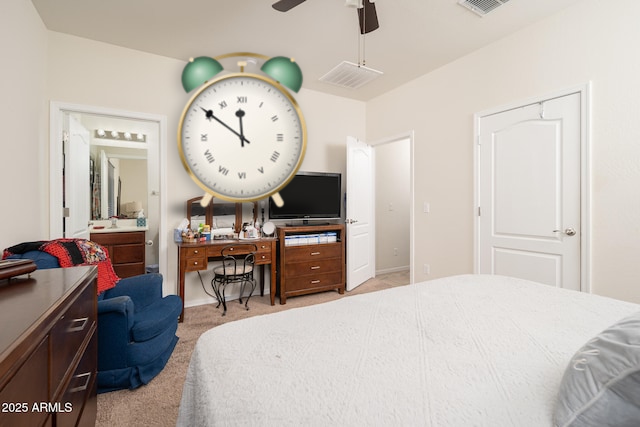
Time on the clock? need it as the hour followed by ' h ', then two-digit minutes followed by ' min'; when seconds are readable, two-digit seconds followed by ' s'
11 h 51 min
